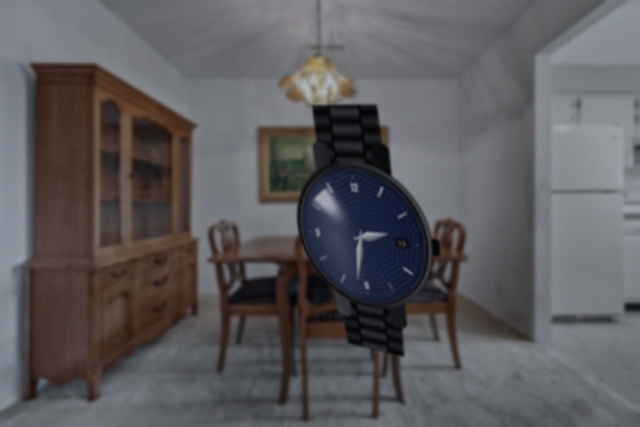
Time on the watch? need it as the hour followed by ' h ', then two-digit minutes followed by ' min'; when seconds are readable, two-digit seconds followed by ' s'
2 h 32 min
